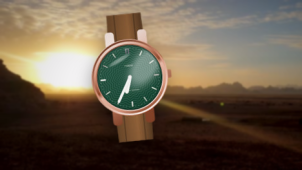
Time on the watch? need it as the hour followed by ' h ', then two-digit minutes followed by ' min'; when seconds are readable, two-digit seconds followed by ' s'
6 h 35 min
